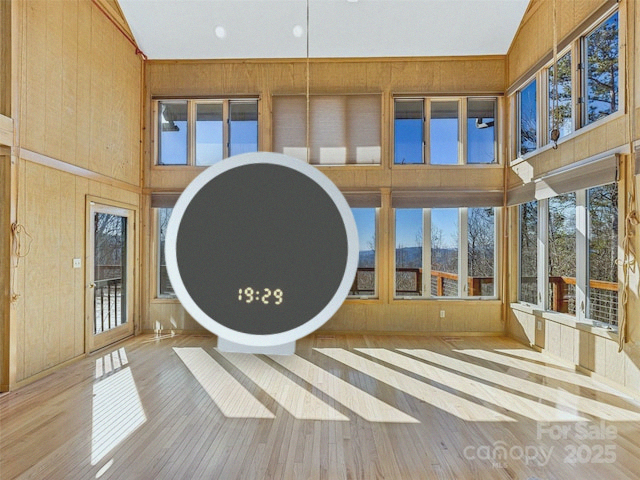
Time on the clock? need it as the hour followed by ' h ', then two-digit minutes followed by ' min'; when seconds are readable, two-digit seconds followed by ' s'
19 h 29 min
